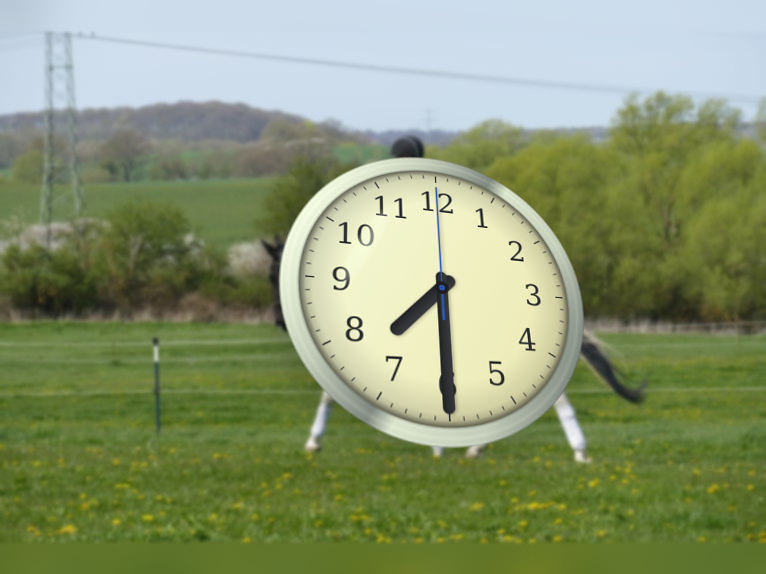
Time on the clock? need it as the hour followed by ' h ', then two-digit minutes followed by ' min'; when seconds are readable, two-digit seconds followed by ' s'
7 h 30 min 00 s
